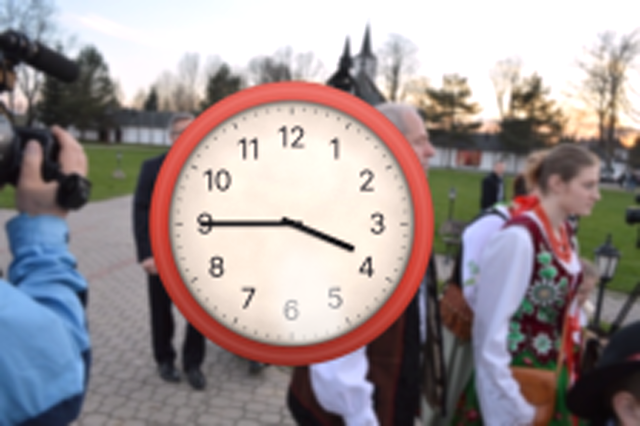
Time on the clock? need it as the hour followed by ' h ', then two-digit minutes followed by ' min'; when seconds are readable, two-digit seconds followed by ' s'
3 h 45 min
